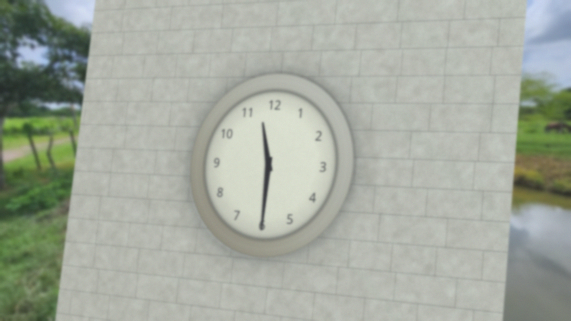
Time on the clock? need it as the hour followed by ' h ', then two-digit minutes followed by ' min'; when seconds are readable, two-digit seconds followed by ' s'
11 h 30 min
